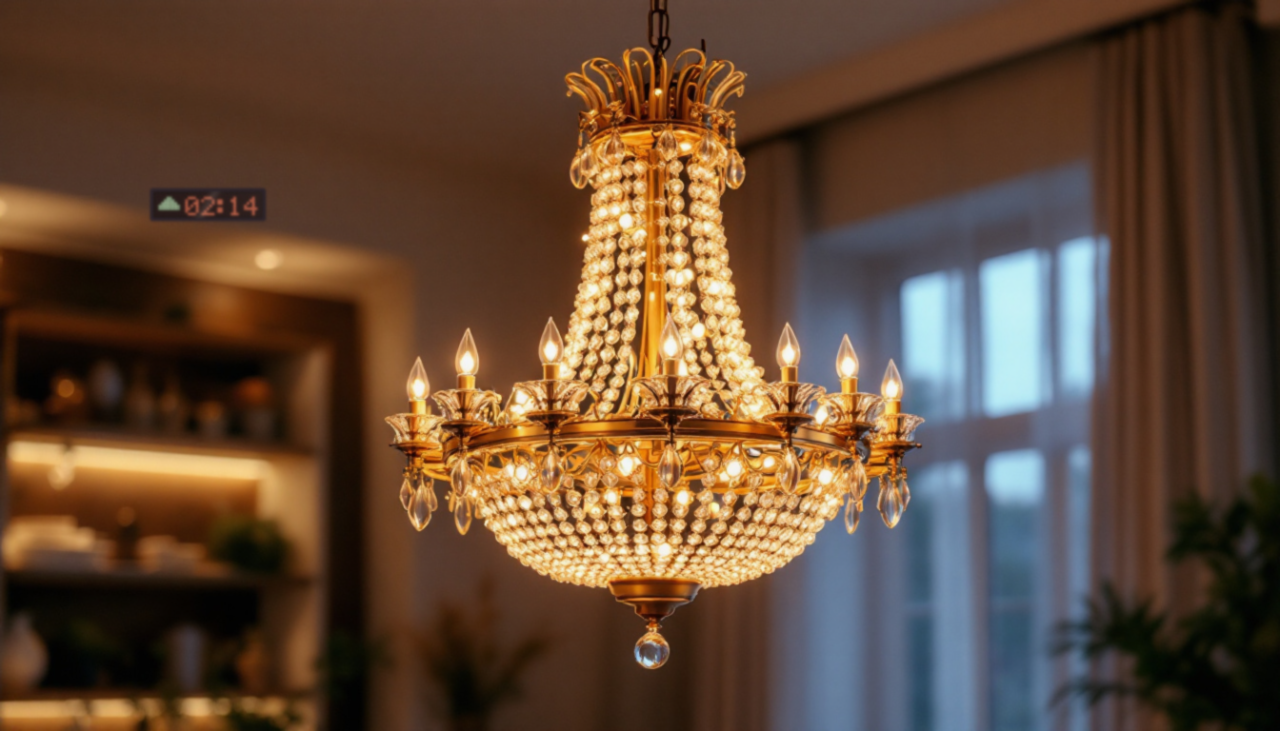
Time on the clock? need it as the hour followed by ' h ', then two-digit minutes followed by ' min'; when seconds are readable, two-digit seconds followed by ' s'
2 h 14 min
